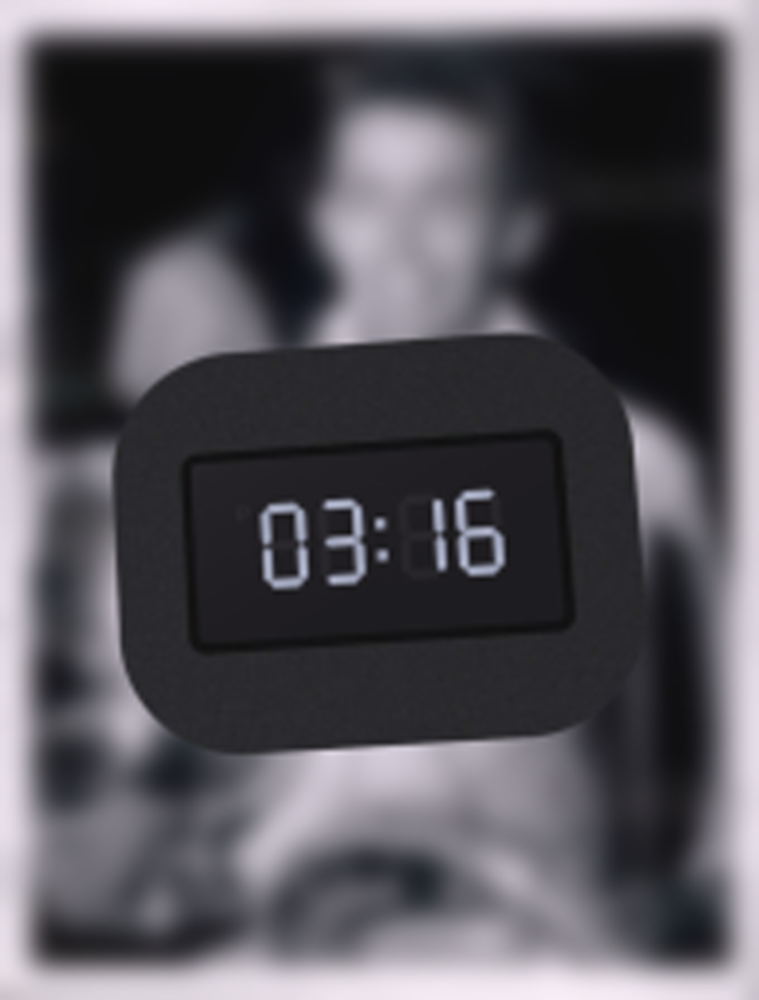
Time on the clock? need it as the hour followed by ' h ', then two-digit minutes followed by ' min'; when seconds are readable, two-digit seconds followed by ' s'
3 h 16 min
